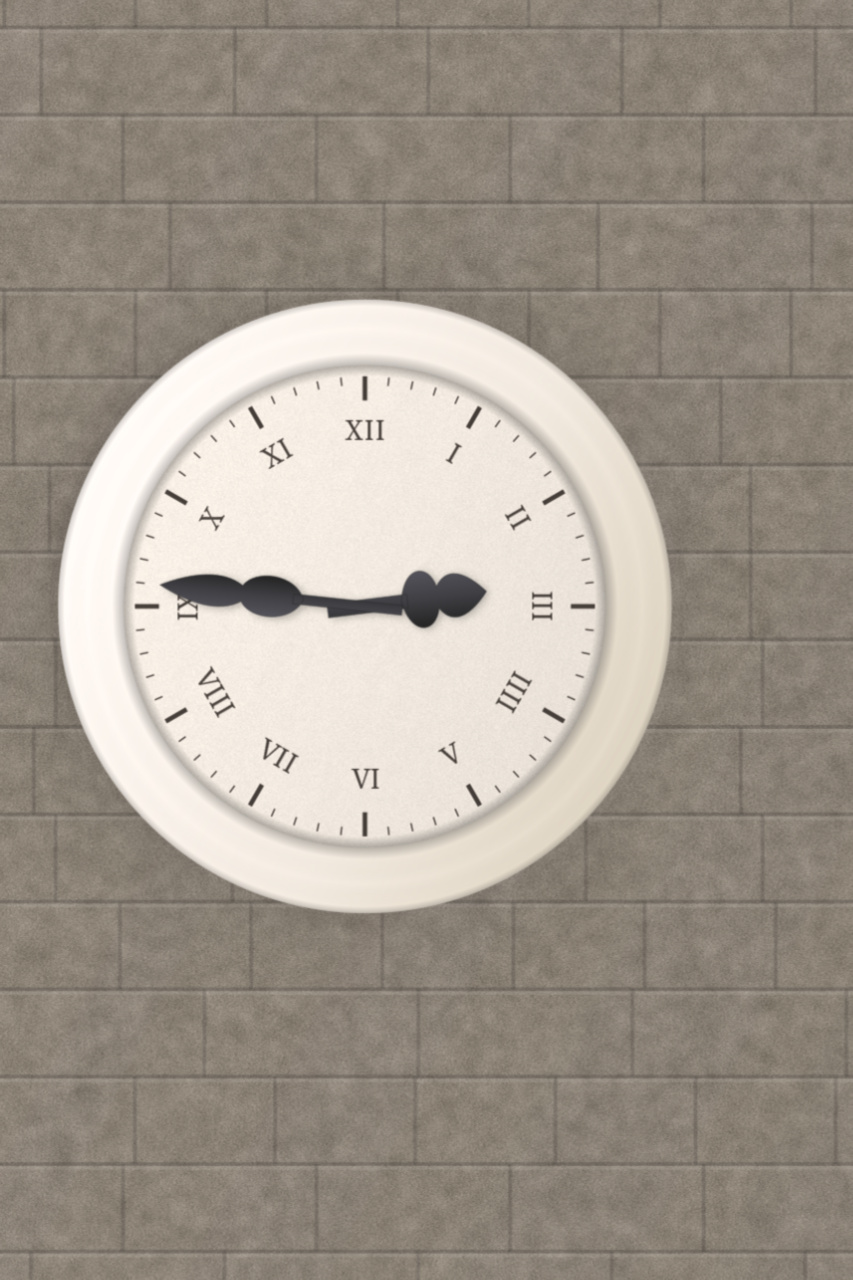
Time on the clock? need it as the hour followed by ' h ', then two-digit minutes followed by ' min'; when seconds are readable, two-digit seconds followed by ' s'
2 h 46 min
